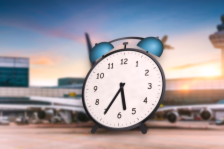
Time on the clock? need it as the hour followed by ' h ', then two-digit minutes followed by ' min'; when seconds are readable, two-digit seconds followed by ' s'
5 h 35 min
